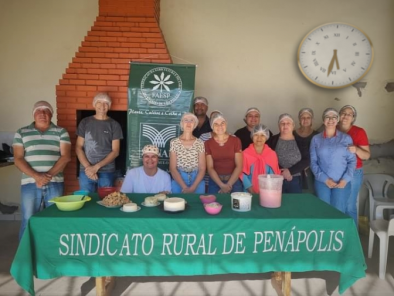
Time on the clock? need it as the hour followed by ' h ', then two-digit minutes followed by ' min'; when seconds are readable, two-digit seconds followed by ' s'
5 h 32 min
